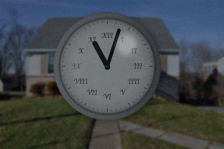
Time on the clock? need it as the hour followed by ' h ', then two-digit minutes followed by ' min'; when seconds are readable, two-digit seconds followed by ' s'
11 h 03 min
